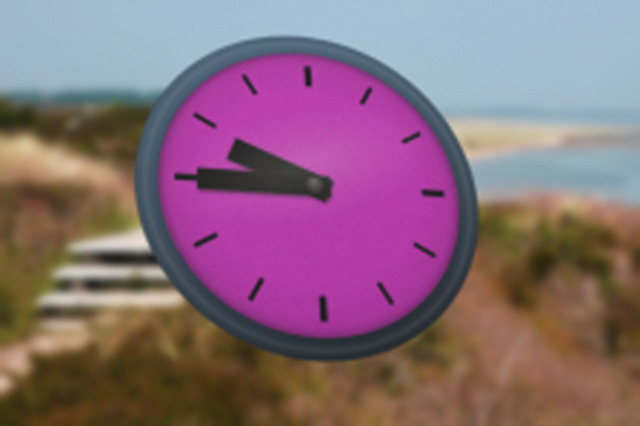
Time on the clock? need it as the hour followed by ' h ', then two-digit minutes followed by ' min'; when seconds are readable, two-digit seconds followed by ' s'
9 h 45 min
